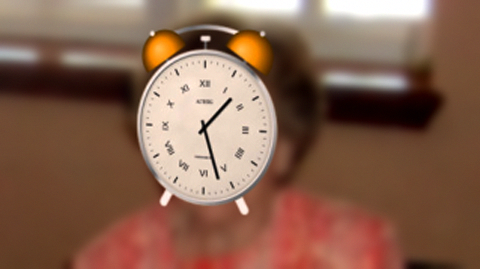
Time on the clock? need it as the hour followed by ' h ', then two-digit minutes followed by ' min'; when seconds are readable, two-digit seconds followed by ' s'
1 h 27 min
